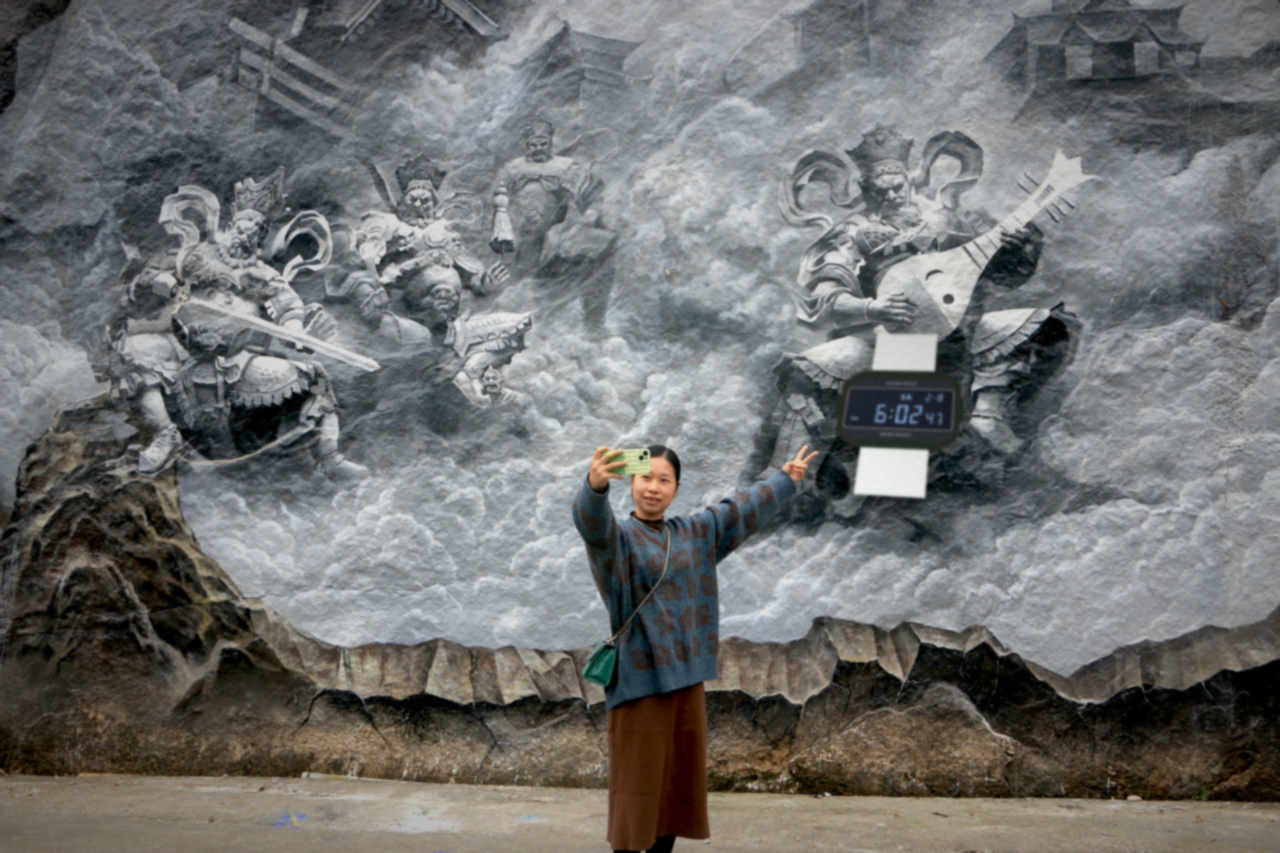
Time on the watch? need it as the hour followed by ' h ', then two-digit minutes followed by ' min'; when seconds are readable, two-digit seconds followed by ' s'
6 h 02 min
